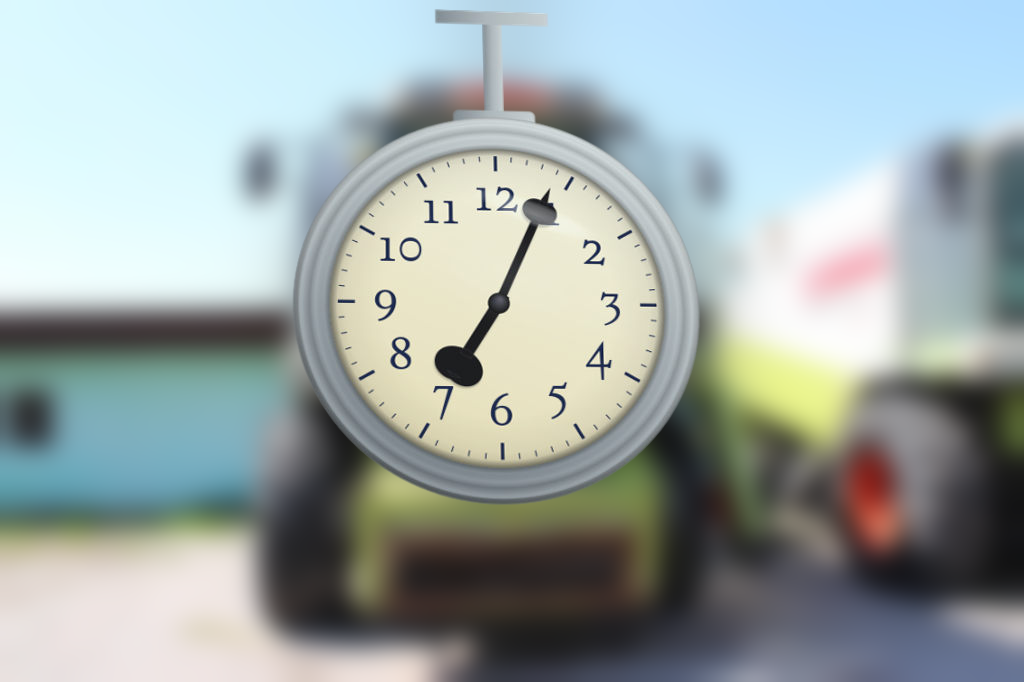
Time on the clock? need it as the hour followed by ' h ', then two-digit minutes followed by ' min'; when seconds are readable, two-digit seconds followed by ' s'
7 h 04 min
